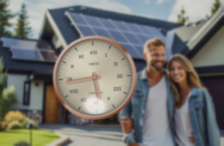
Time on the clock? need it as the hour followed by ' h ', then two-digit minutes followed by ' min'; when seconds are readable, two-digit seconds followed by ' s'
5 h 44 min
